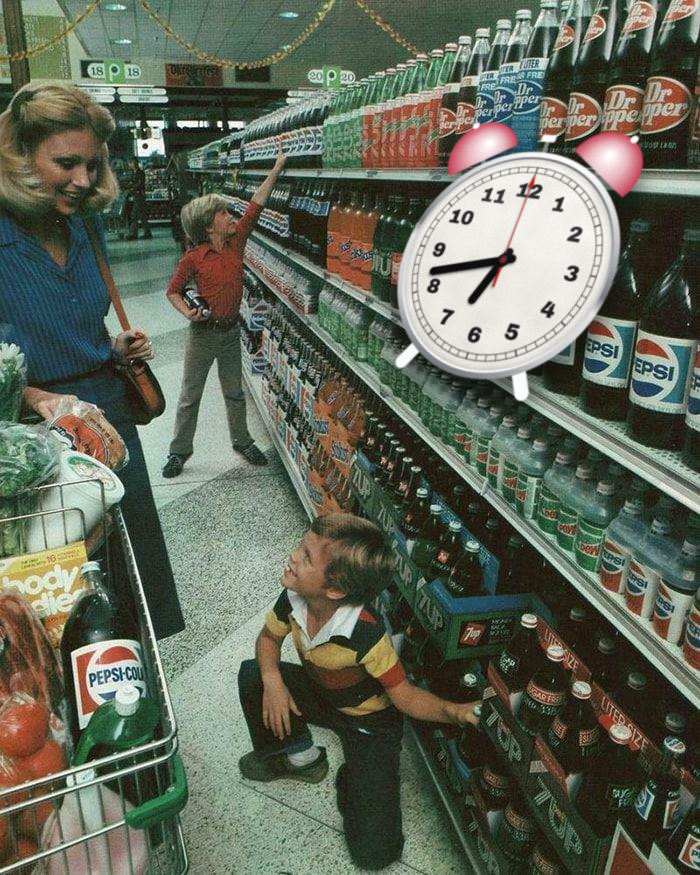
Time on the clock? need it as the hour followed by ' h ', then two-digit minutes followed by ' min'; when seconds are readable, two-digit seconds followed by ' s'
6 h 42 min 00 s
